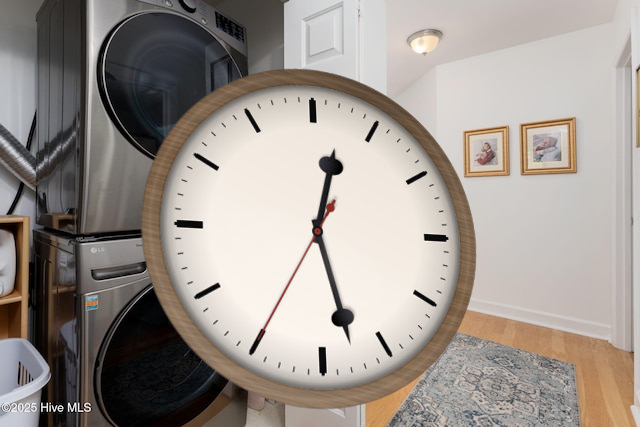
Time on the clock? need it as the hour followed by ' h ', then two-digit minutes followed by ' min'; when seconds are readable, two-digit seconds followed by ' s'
12 h 27 min 35 s
